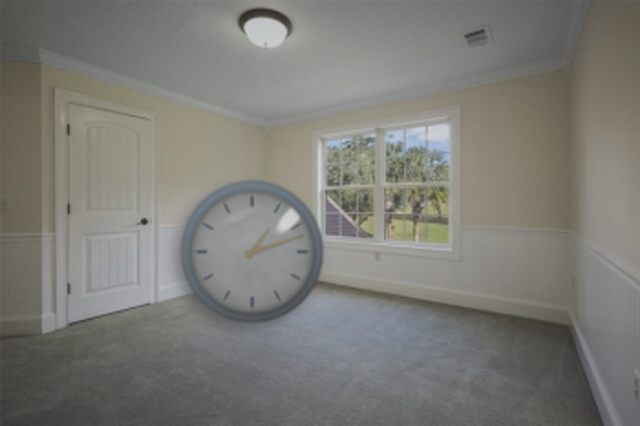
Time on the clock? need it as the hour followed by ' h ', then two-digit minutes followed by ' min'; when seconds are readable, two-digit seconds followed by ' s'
1 h 12 min
